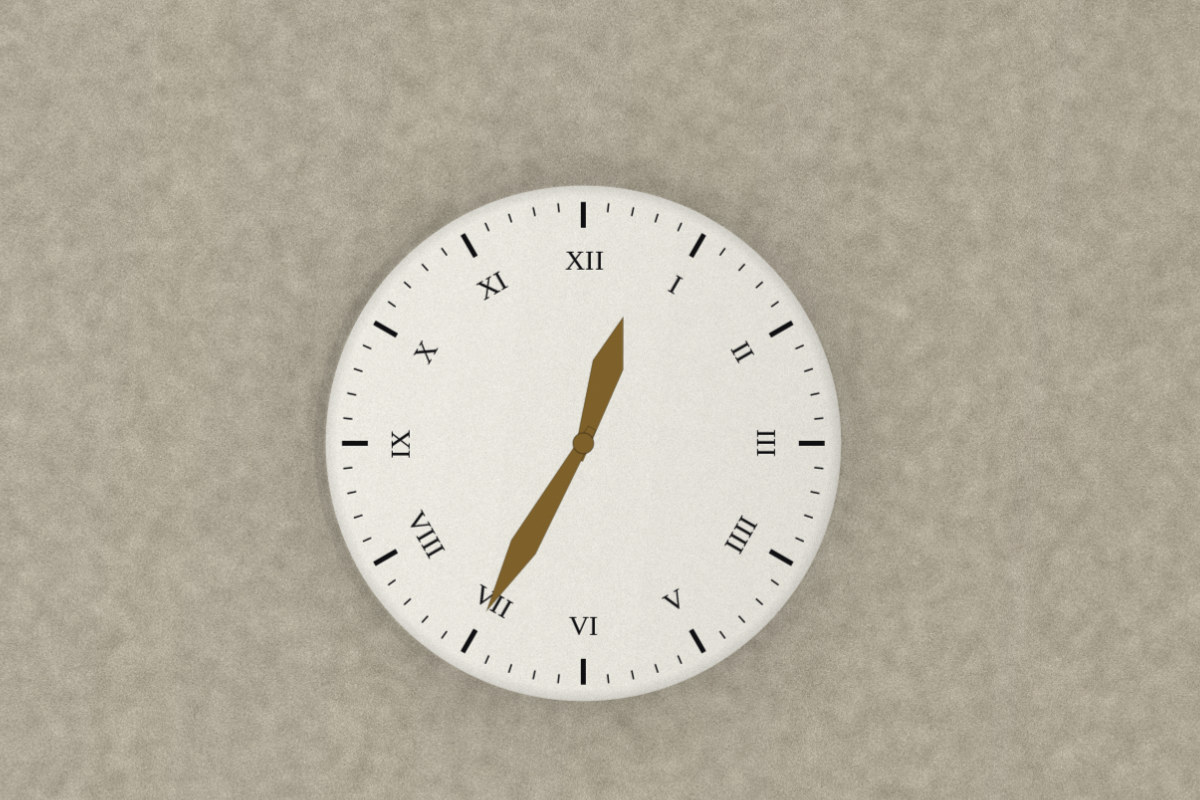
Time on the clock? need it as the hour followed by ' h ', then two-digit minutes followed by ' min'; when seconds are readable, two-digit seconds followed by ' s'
12 h 35 min
